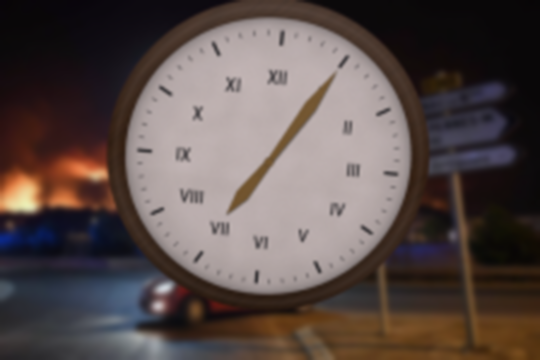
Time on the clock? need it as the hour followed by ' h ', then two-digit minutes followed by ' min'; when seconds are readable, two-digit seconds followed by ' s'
7 h 05 min
